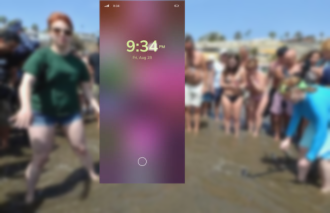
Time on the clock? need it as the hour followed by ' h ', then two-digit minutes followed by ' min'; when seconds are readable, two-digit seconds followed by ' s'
9 h 34 min
